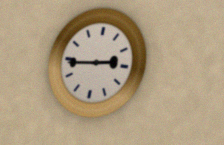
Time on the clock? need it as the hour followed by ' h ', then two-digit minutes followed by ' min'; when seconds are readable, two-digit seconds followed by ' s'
2 h 44 min
